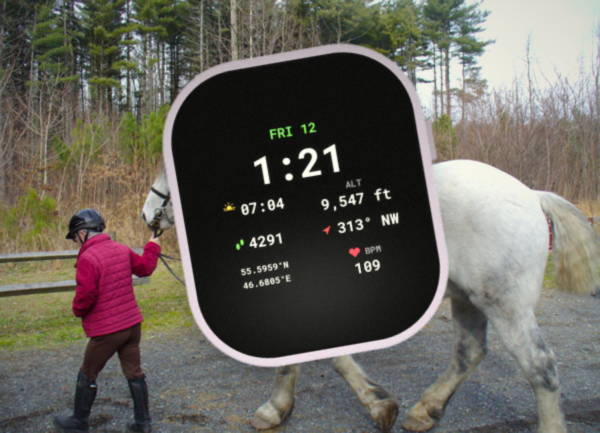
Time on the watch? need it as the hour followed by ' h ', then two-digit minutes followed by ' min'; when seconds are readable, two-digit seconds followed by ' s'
1 h 21 min
